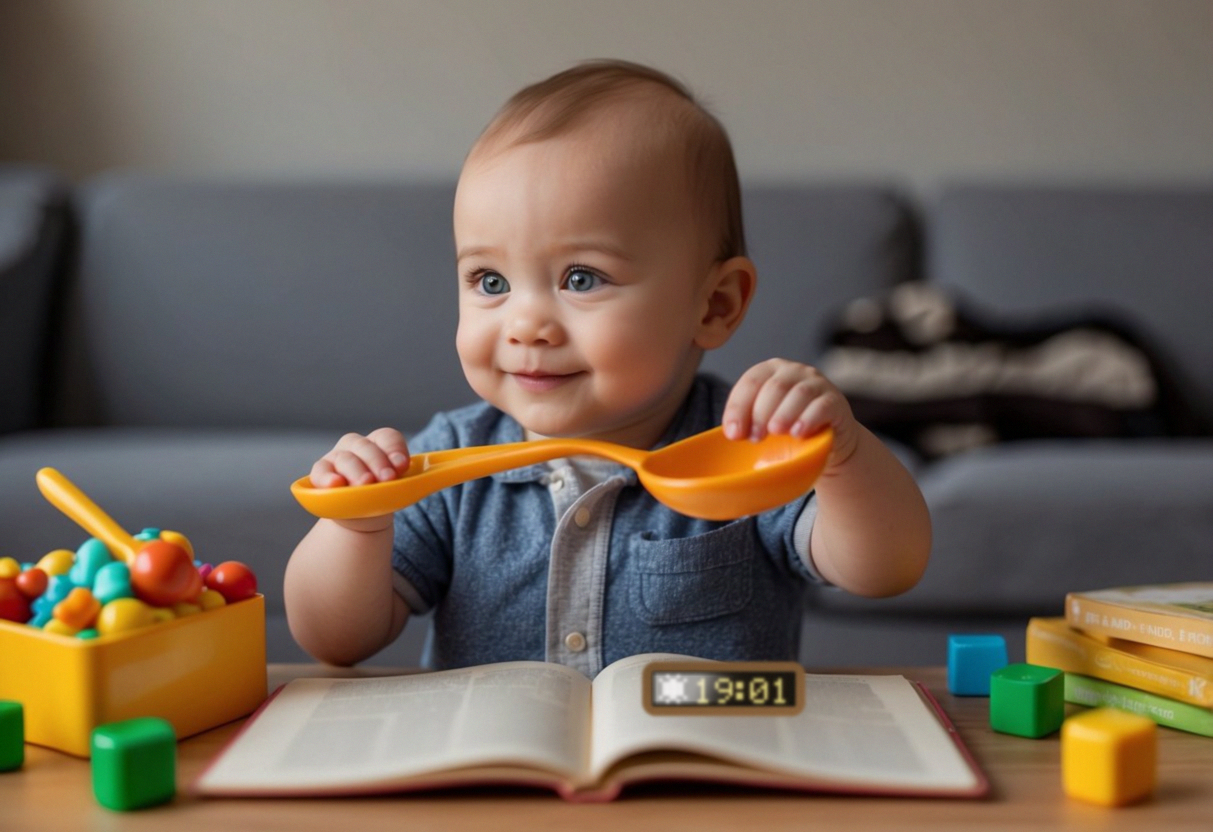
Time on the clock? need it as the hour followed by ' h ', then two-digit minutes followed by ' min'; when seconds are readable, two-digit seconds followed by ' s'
19 h 01 min
